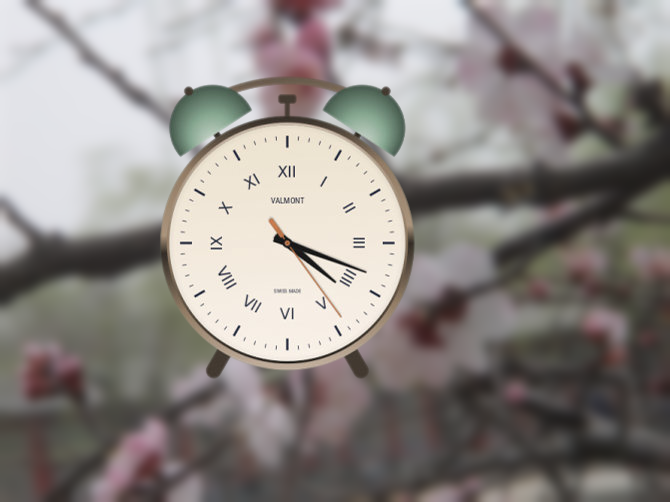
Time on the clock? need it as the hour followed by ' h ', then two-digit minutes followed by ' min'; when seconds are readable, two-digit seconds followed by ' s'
4 h 18 min 24 s
